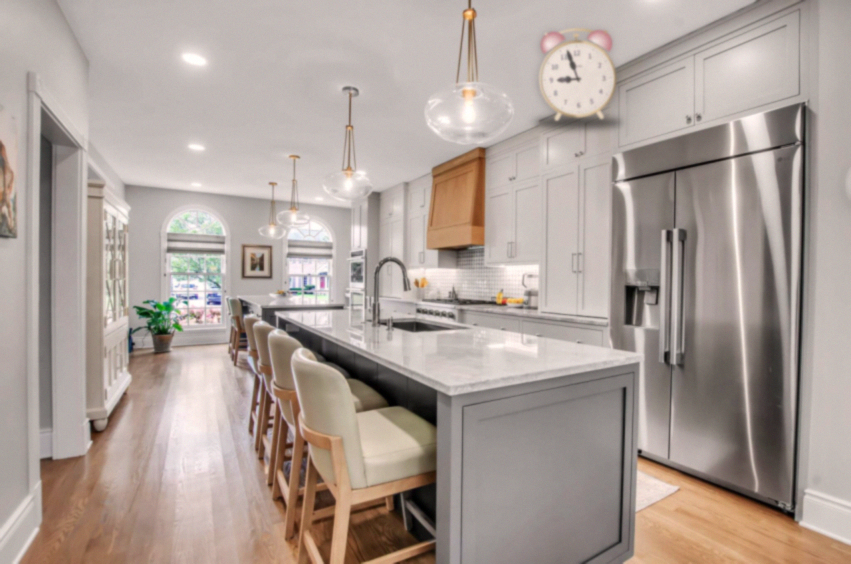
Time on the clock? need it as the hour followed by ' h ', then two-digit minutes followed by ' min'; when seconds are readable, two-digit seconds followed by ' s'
8 h 57 min
